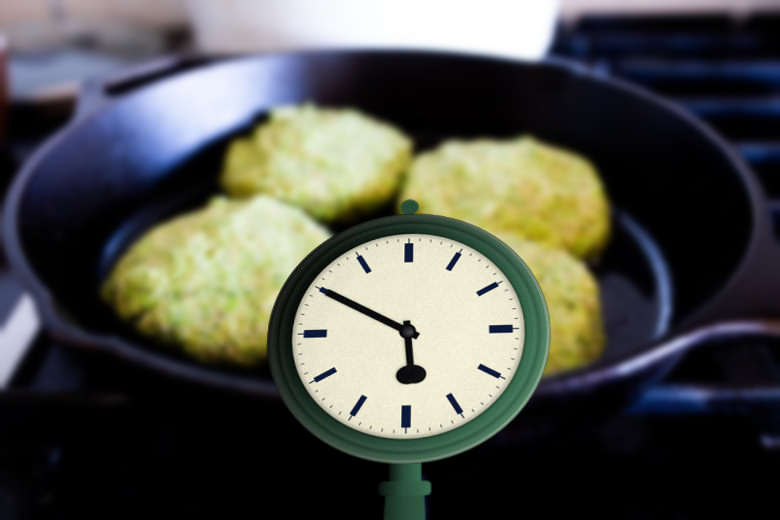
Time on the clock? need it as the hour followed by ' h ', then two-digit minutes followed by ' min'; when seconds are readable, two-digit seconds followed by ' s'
5 h 50 min
